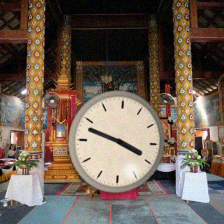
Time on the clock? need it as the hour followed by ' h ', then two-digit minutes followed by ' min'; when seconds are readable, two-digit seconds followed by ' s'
3 h 48 min
